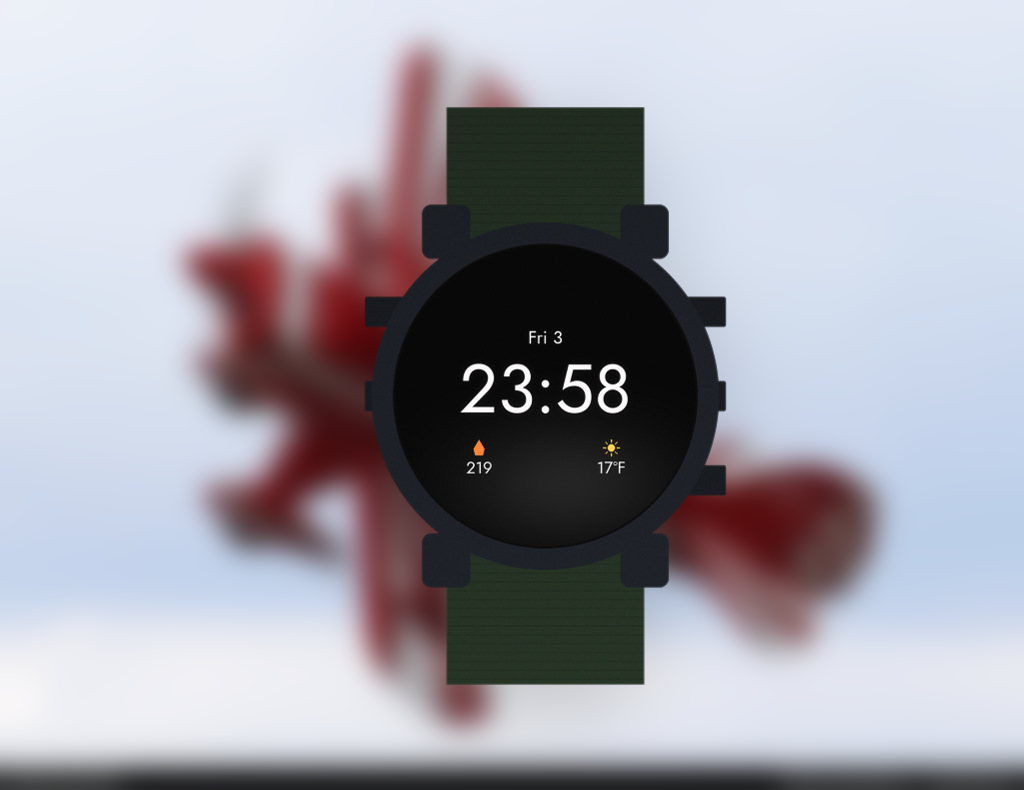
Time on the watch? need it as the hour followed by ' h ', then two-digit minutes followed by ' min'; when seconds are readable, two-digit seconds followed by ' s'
23 h 58 min
